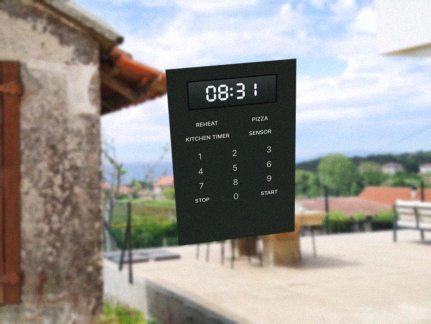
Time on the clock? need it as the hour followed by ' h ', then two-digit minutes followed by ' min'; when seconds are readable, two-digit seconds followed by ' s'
8 h 31 min
